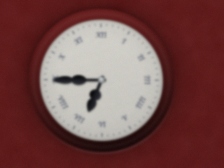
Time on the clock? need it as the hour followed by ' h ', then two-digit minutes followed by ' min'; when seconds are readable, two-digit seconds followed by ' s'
6 h 45 min
